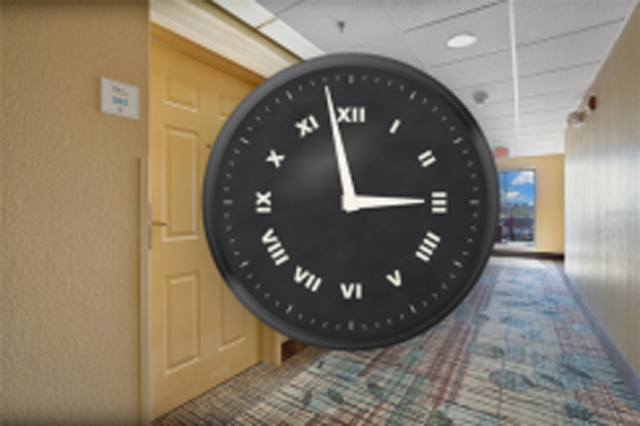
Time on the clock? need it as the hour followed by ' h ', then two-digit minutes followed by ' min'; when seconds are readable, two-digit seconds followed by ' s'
2 h 58 min
